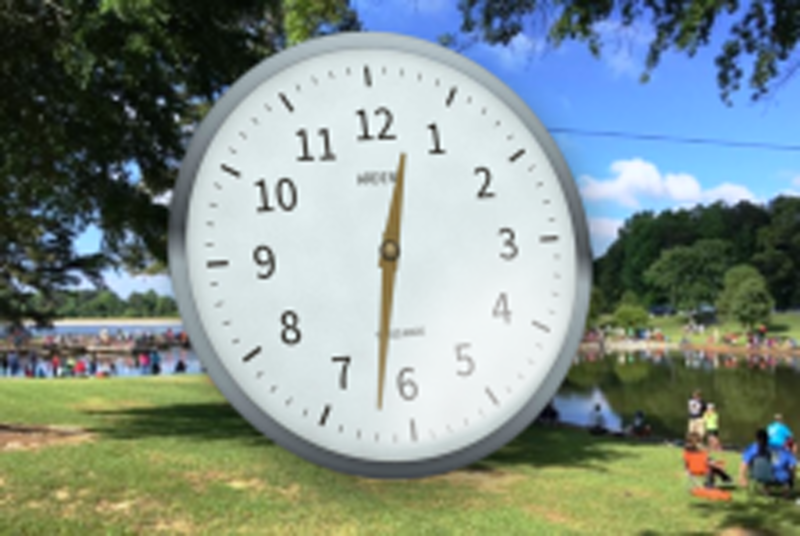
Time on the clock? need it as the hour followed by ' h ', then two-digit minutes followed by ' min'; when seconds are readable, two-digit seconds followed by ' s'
12 h 32 min
